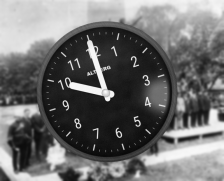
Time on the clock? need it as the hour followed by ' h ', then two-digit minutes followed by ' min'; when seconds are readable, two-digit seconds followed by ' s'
10 h 00 min
